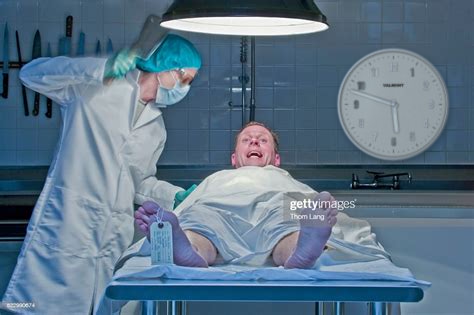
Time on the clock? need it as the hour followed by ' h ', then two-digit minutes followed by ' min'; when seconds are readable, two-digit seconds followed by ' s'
5 h 48 min
